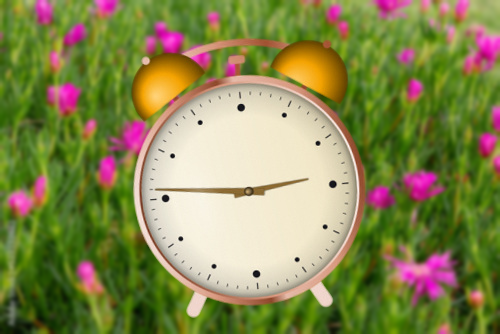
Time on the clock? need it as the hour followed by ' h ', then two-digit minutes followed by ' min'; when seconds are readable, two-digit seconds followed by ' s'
2 h 46 min
